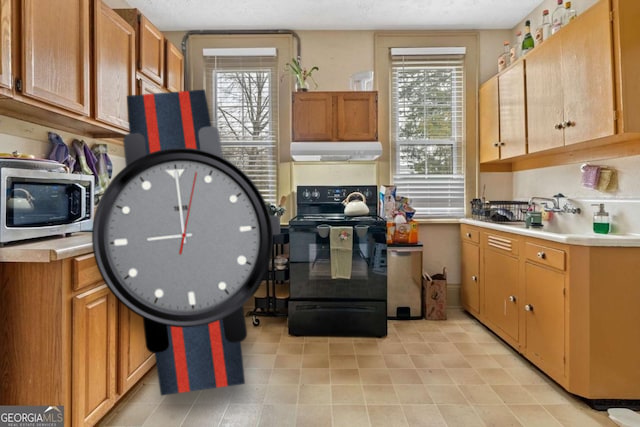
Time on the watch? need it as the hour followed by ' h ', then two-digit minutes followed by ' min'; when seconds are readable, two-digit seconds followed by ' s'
9 h 00 min 03 s
